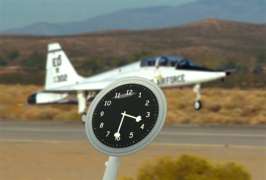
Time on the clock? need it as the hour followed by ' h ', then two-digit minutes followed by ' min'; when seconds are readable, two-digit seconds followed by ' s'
3 h 31 min
